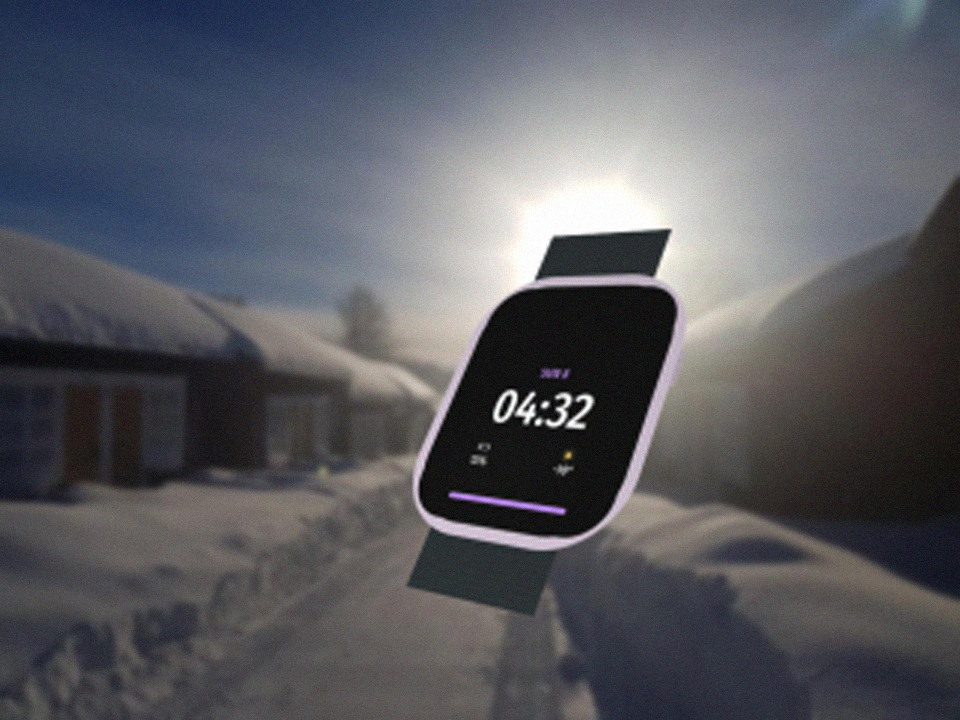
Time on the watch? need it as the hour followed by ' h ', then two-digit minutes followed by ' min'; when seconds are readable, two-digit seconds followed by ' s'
4 h 32 min
